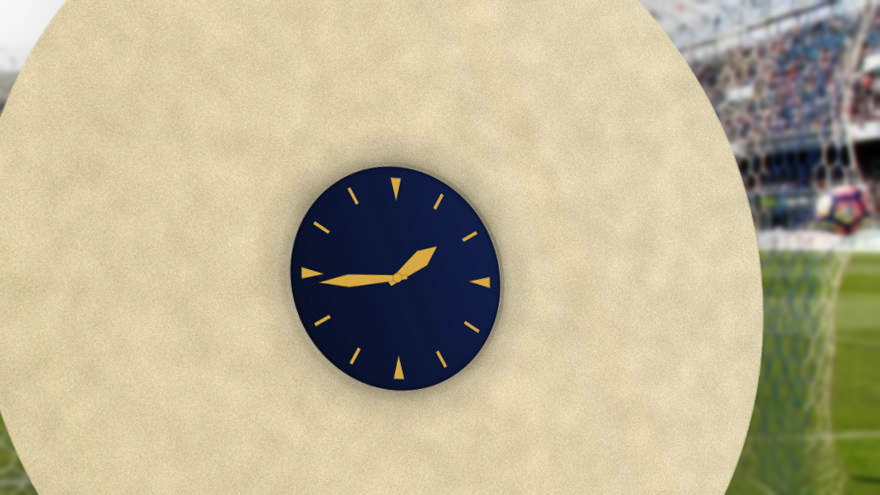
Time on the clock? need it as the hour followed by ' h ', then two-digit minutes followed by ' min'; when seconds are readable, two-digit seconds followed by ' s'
1 h 44 min
